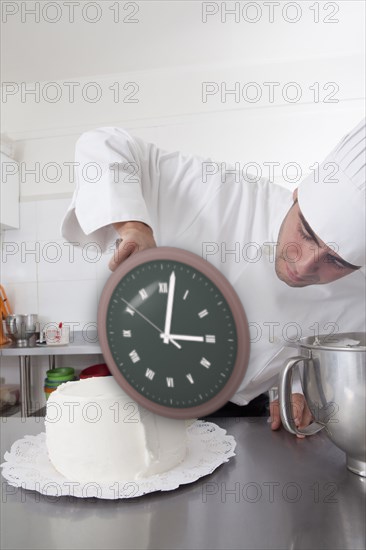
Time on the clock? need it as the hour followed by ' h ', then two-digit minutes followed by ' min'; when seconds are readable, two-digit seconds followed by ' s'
3 h 01 min 51 s
